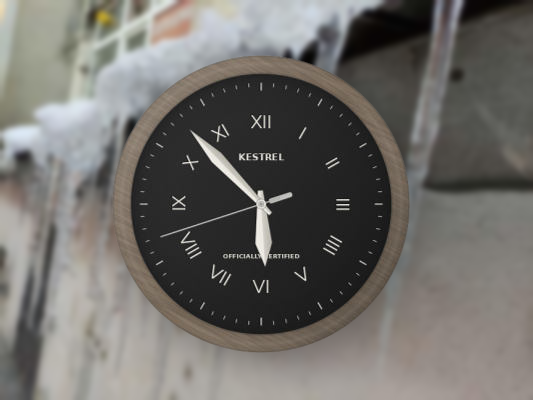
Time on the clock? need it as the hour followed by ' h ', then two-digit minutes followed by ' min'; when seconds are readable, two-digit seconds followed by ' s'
5 h 52 min 42 s
